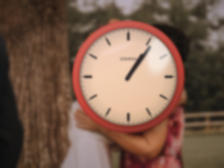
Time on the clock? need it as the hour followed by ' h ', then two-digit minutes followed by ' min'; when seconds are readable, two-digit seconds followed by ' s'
1 h 06 min
